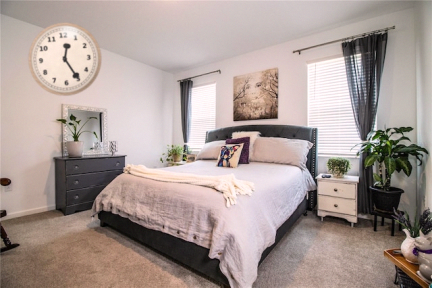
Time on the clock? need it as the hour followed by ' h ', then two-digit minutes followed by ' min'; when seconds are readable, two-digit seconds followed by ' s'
12 h 25 min
